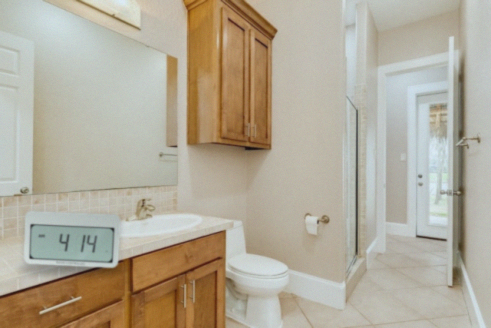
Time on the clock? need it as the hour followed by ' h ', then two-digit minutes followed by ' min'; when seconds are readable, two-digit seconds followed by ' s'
4 h 14 min
